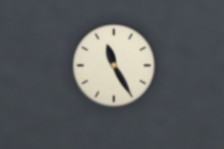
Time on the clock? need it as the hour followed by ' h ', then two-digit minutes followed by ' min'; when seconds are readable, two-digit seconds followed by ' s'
11 h 25 min
